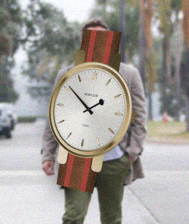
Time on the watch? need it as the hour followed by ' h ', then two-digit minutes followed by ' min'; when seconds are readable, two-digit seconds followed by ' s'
1 h 51 min
